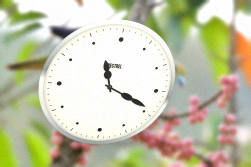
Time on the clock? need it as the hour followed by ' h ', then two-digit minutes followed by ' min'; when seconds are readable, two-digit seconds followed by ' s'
11 h 19 min
